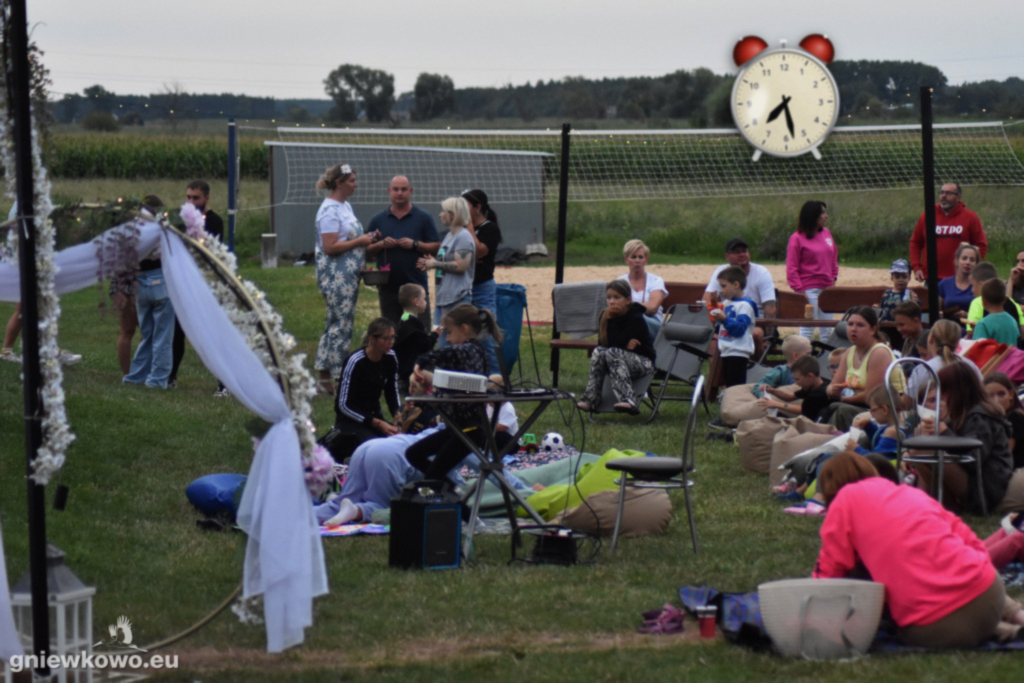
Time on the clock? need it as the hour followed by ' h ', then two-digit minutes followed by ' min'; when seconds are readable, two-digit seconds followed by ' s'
7 h 28 min
